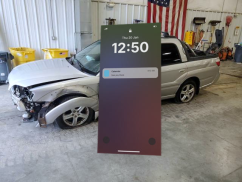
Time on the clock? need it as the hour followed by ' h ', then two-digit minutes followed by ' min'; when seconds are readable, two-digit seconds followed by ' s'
12 h 50 min
